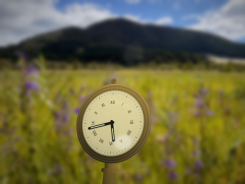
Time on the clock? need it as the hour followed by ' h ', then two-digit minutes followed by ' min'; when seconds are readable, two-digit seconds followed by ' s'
5 h 43 min
